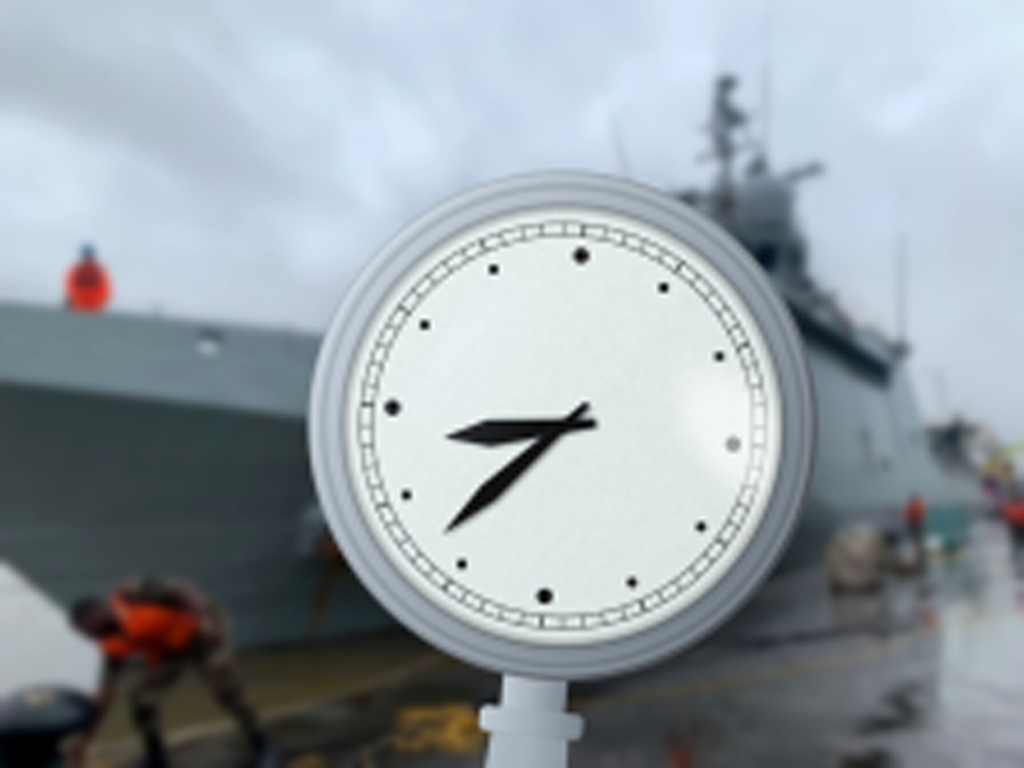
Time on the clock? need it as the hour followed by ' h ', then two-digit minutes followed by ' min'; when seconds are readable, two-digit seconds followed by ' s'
8 h 37 min
